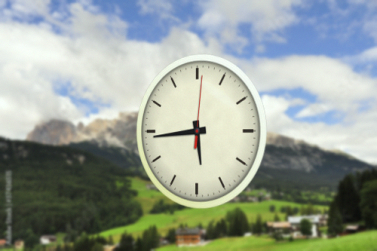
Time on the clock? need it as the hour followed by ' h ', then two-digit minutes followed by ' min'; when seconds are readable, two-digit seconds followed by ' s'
5 h 44 min 01 s
